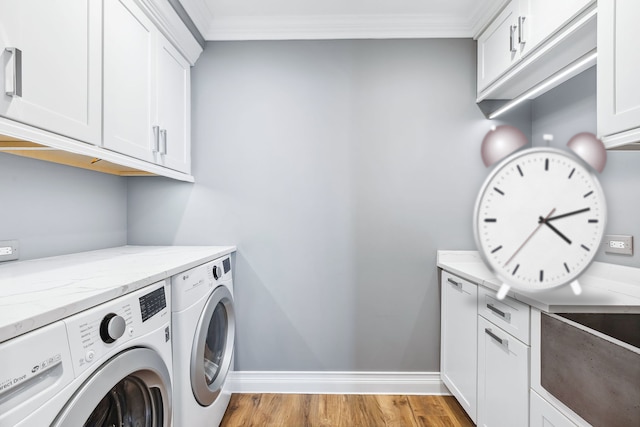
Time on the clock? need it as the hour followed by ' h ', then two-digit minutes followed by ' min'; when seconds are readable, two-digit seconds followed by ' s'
4 h 12 min 37 s
